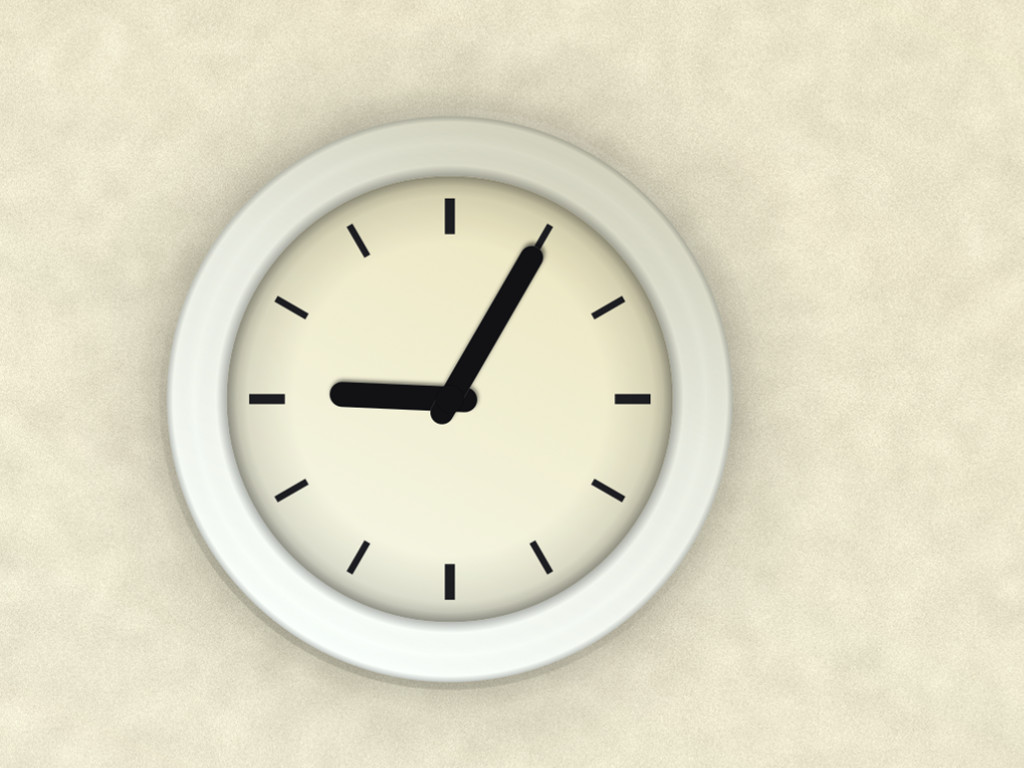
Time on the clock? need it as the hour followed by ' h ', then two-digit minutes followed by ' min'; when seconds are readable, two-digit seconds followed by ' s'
9 h 05 min
